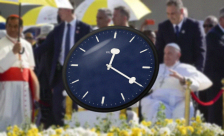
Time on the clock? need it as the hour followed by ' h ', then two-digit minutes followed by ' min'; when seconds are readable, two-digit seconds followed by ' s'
12 h 20 min
